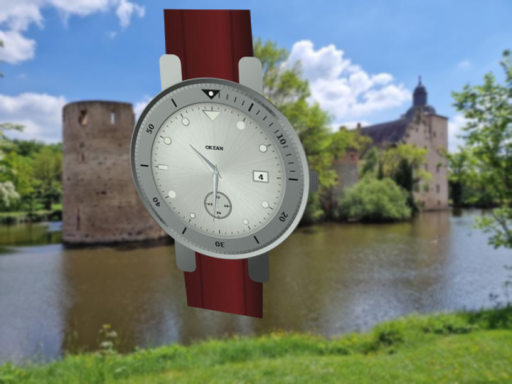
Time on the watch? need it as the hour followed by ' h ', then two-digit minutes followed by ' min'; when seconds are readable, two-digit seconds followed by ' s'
10 h 31 min
